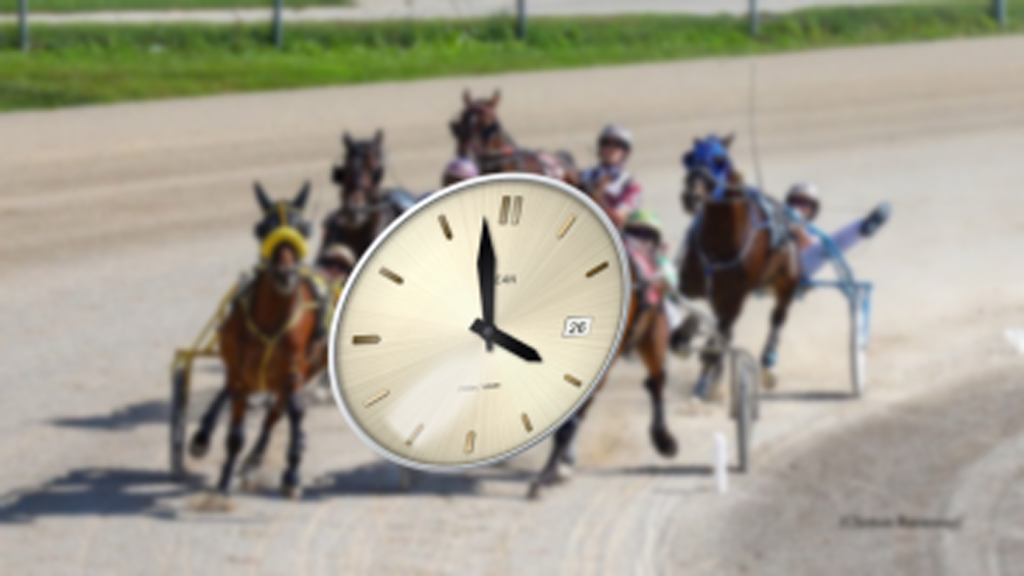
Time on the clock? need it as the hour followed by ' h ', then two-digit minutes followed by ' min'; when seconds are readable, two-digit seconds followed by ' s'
3 h 58 min
